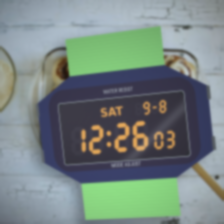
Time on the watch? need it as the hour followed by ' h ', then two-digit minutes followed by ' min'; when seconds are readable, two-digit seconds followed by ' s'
12 h 26 min 03 s
